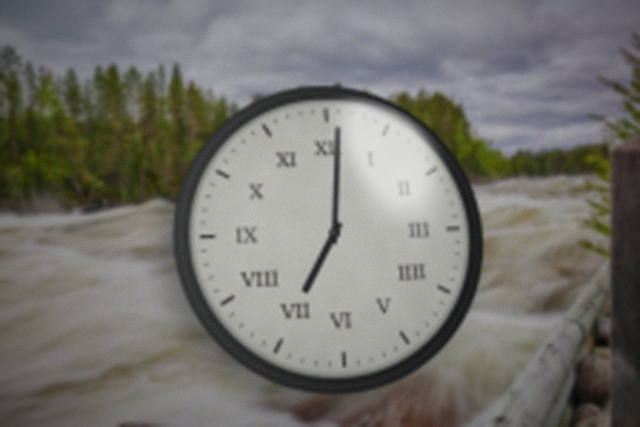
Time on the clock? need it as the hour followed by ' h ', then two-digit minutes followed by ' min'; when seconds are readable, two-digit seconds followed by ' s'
7 h 01 min
